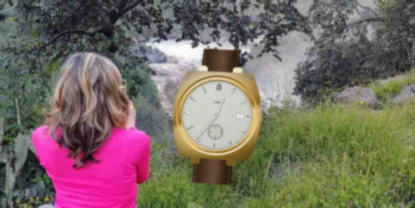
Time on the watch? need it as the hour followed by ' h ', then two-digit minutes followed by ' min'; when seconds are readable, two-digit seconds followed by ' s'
12 h 36 min
